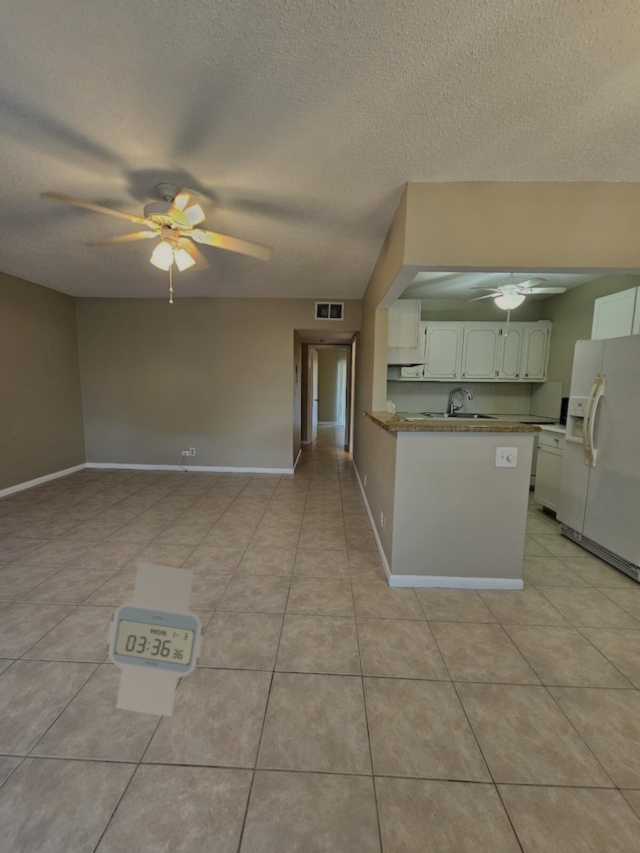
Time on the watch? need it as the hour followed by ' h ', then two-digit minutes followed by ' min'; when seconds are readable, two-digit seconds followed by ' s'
3 h 36 min
